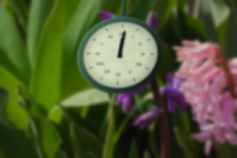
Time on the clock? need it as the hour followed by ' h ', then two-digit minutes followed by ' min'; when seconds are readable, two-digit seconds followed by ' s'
12 h 01 min
